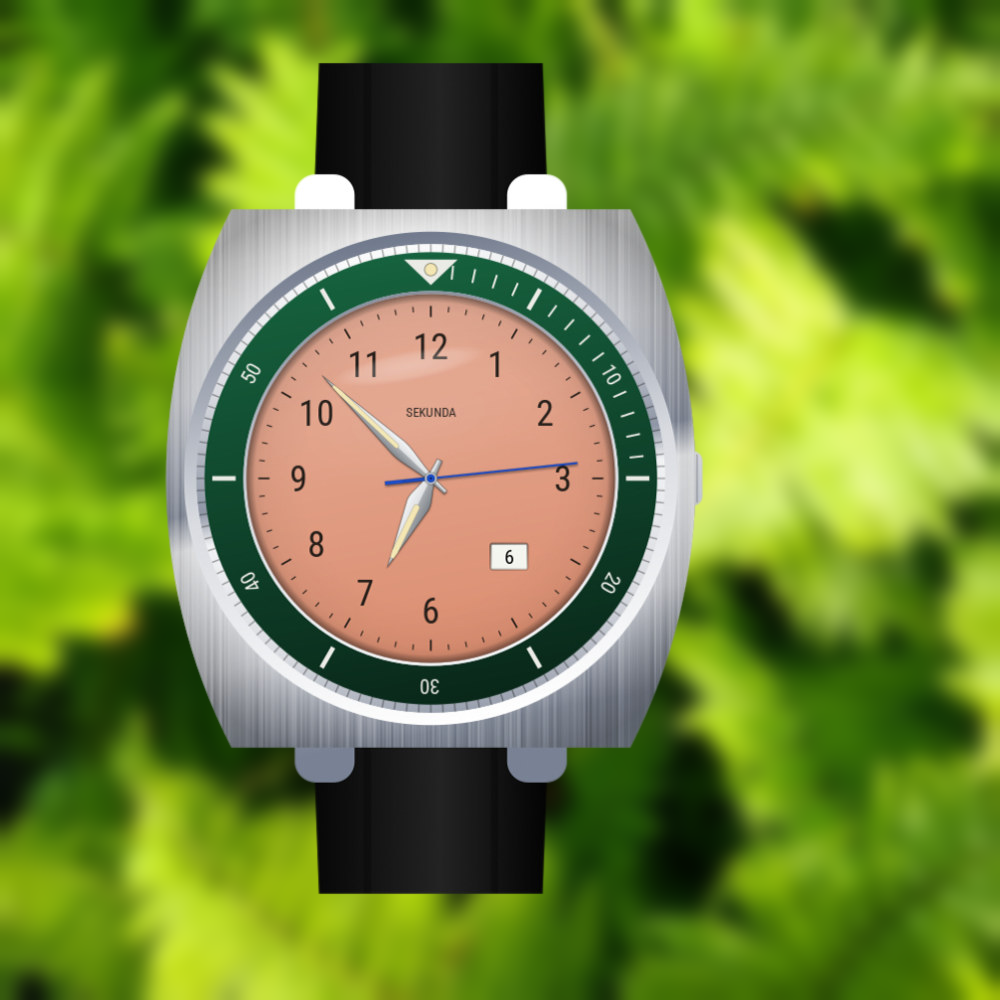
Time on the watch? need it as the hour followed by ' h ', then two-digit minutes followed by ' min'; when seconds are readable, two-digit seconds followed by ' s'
6 h 52 min 14 s
